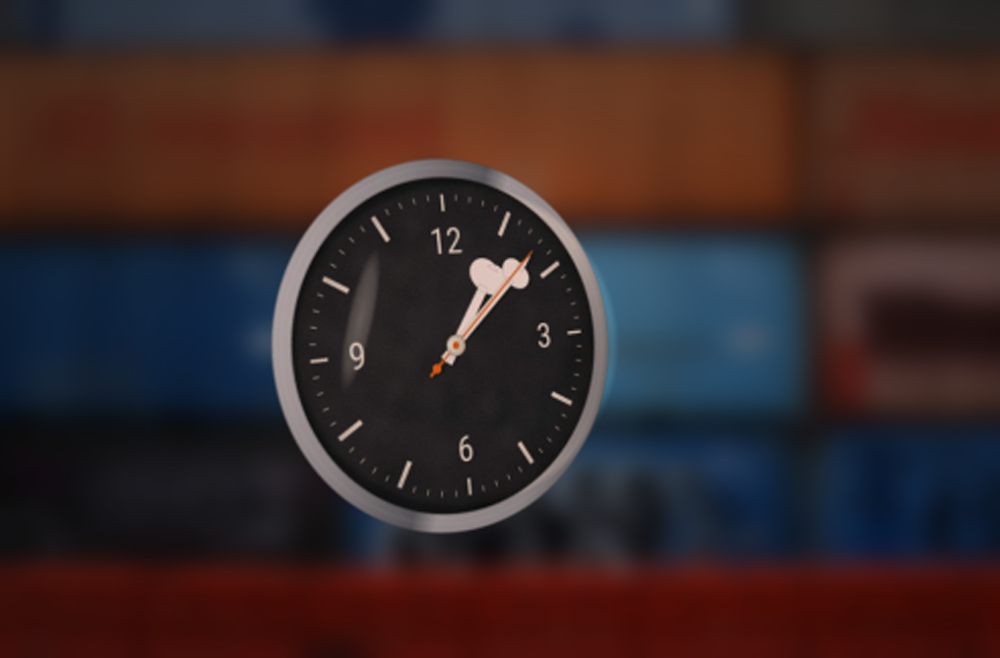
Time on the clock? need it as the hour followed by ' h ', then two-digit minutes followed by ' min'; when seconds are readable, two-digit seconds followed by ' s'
1 h 08 min 08 s
